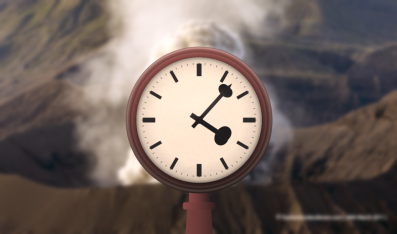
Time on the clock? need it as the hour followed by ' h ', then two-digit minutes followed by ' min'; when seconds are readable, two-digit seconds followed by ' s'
4 h 07 min
